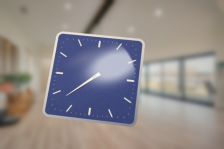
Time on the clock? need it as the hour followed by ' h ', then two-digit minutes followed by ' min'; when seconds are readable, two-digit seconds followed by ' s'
7 h 38 min
